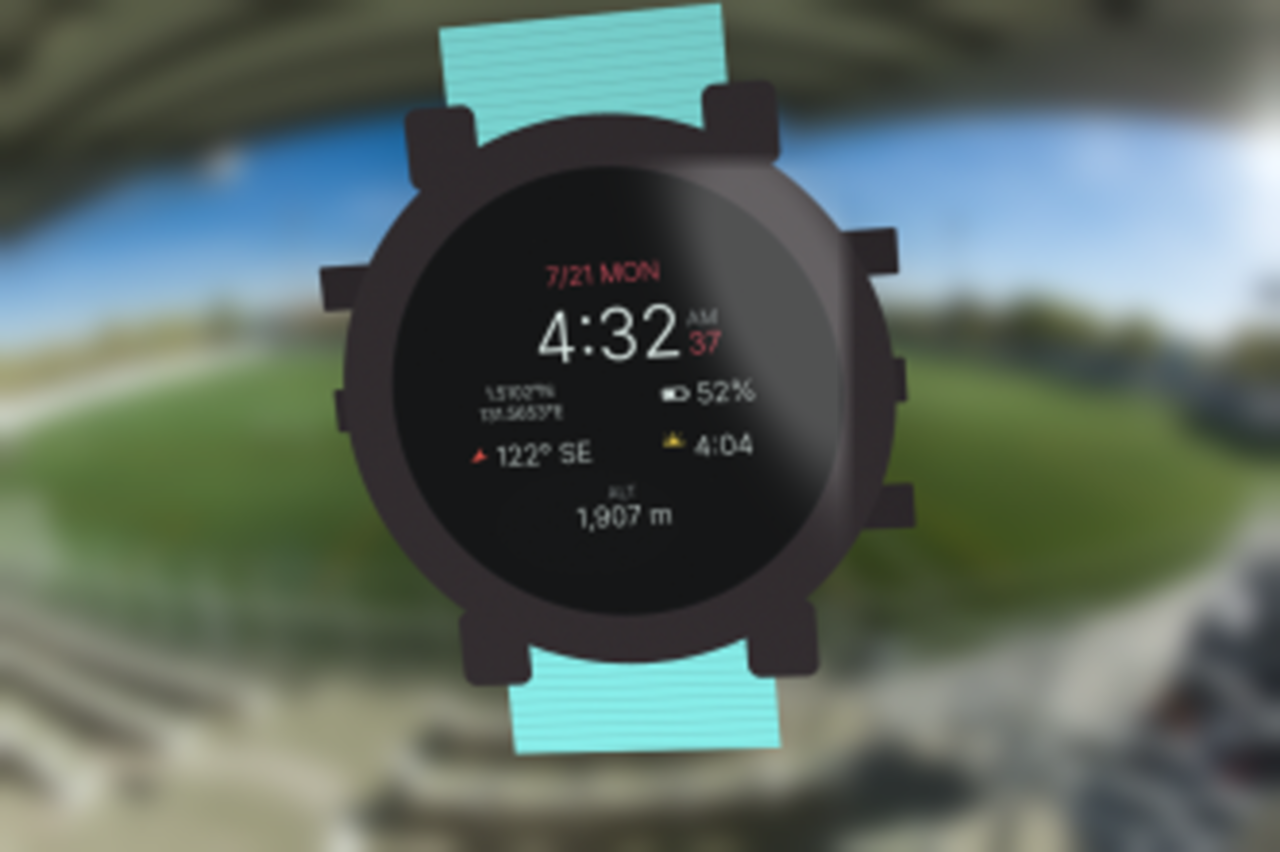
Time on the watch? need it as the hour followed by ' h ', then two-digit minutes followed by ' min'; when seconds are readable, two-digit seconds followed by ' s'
4 h 32 min
